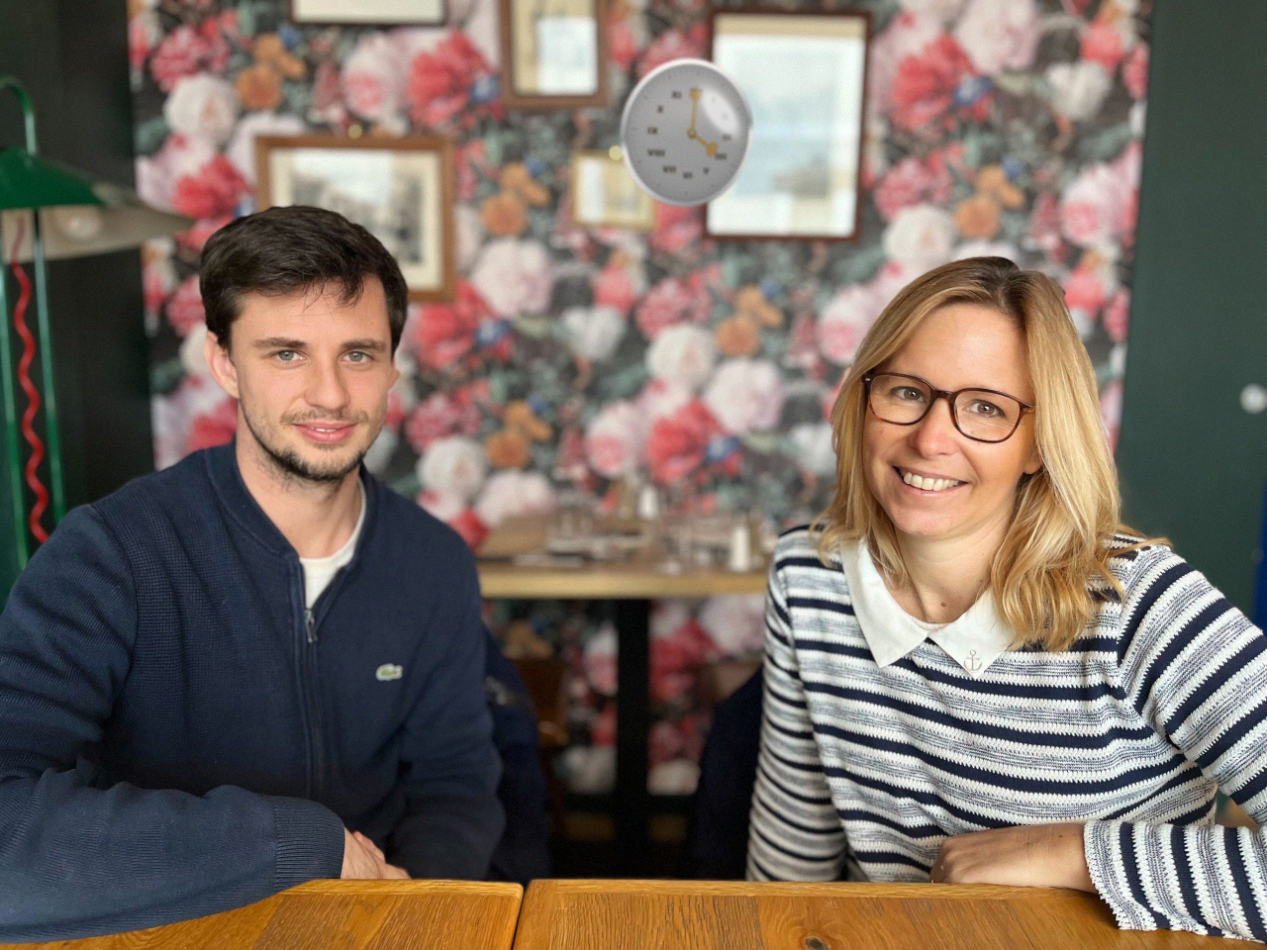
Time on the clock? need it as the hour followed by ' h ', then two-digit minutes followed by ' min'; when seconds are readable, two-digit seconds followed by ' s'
4 h 00 min
